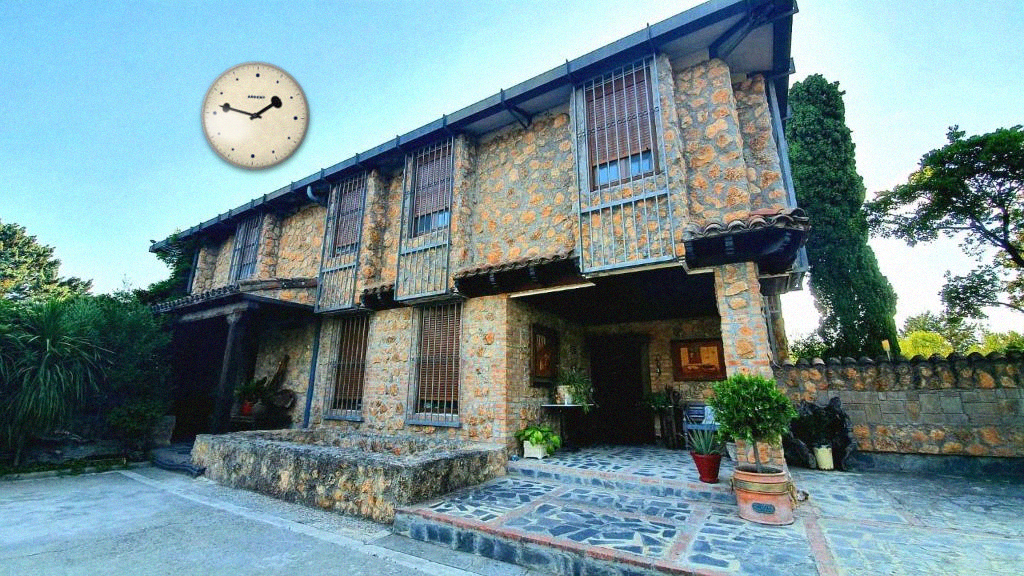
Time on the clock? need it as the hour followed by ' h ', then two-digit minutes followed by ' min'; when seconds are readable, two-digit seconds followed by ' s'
1 h 47 min
